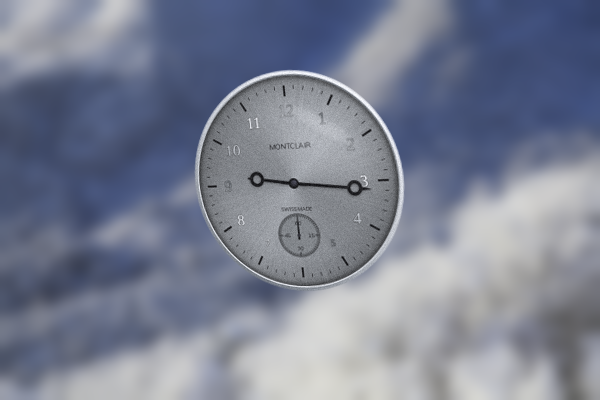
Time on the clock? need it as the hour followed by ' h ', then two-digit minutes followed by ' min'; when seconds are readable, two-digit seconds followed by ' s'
9 h 16 min
